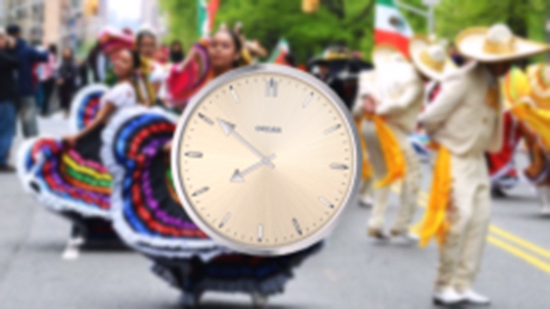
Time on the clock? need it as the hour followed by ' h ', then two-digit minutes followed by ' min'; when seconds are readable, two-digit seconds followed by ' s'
7 h 51 min
